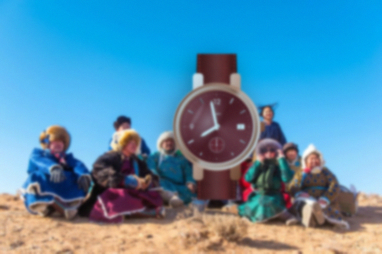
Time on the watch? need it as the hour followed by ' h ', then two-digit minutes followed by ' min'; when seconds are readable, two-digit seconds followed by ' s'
7 h 58 min
